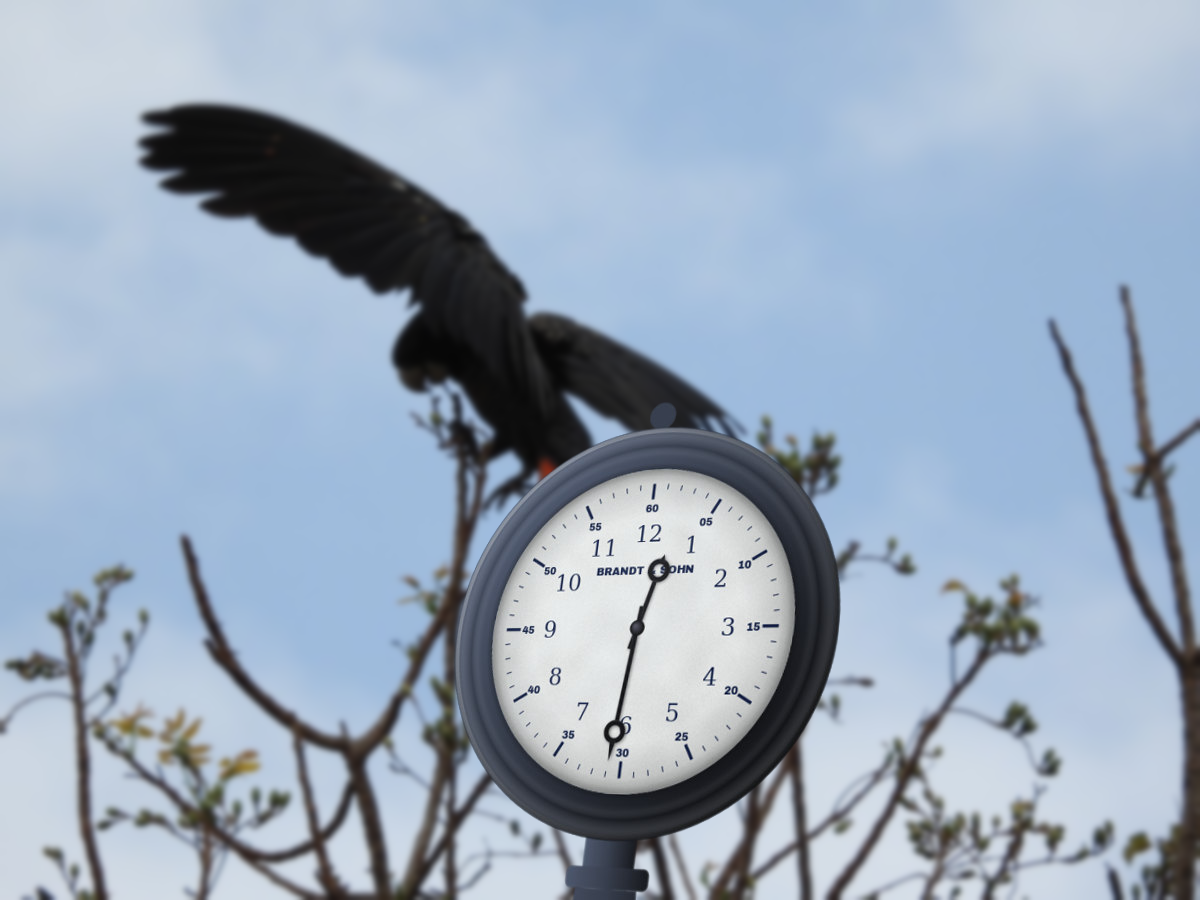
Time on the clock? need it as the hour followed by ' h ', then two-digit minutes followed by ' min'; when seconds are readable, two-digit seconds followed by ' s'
12 h 31 min
